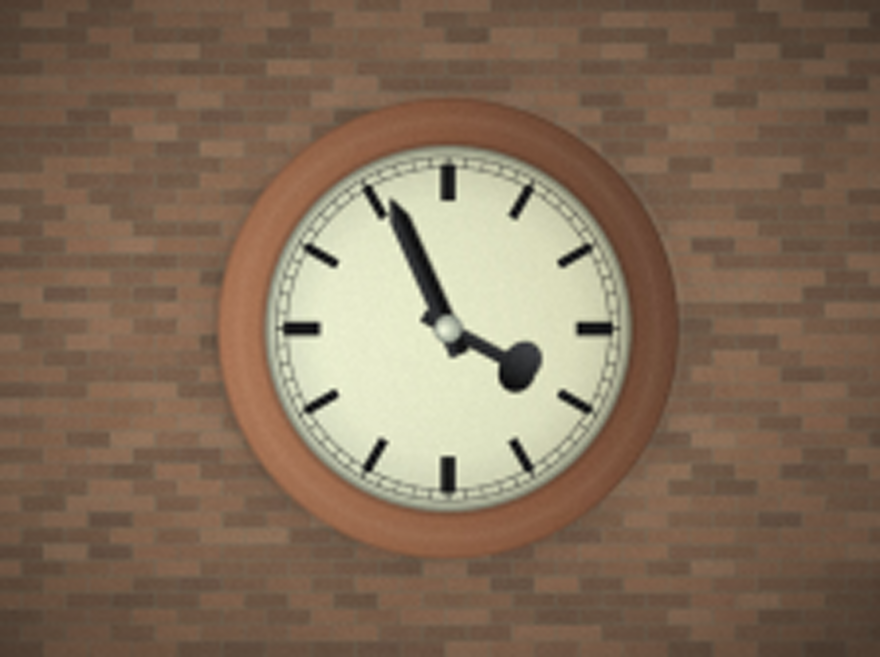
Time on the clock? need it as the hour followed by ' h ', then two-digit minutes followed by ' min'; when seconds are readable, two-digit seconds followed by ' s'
3 h 56 min
